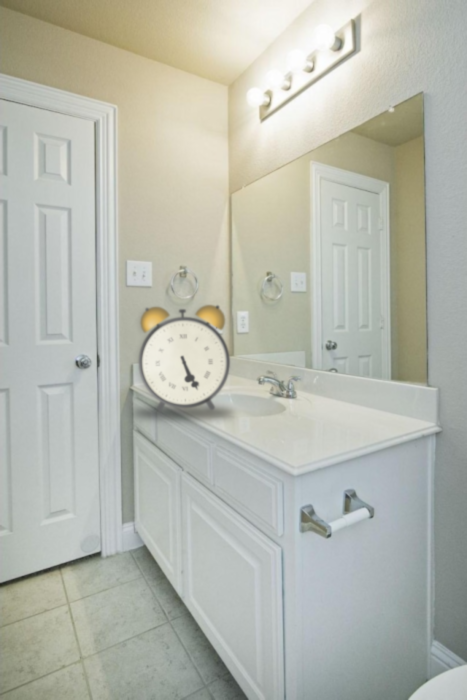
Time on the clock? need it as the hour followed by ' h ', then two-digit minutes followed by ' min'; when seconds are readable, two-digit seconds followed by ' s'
5 h 26 min
